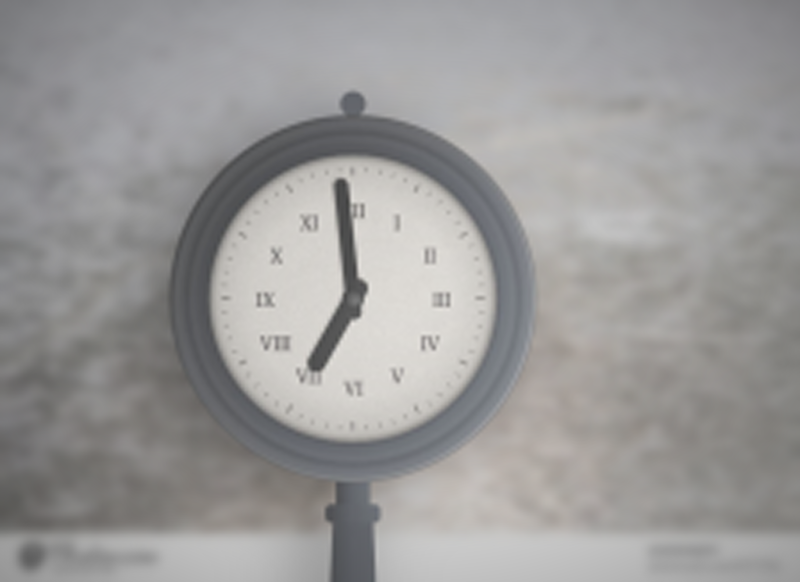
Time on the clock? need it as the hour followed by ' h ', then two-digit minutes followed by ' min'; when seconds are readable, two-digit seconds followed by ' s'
6 h 59 min
